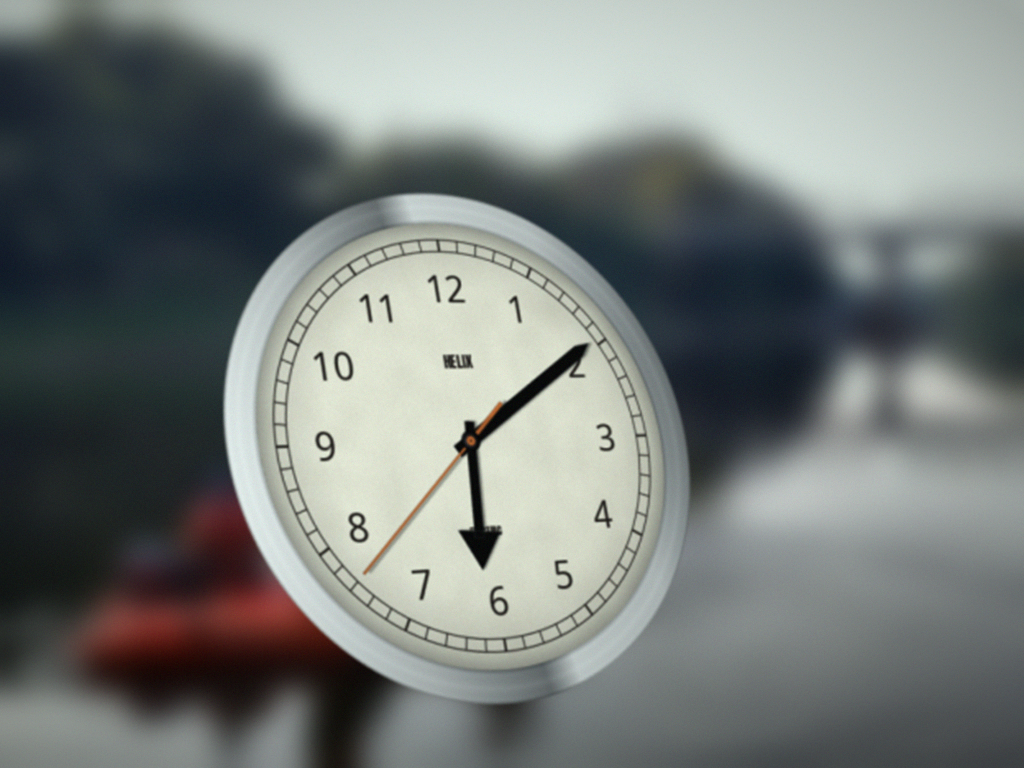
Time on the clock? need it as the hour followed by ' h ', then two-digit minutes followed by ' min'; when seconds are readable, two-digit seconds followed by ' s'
6 h 09 min 38 s
